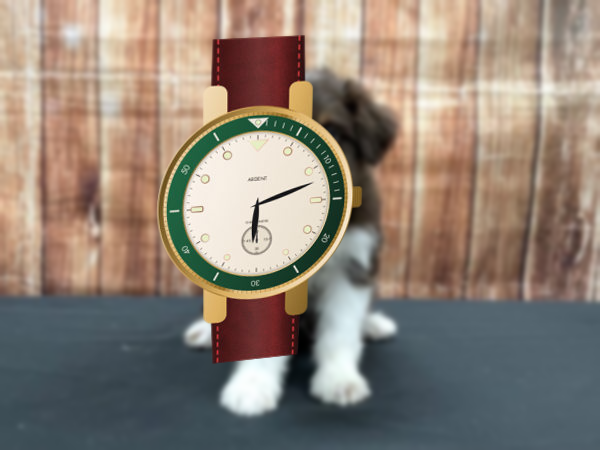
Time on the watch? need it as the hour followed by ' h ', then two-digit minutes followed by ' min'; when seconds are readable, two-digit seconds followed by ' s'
6 h 12 min
